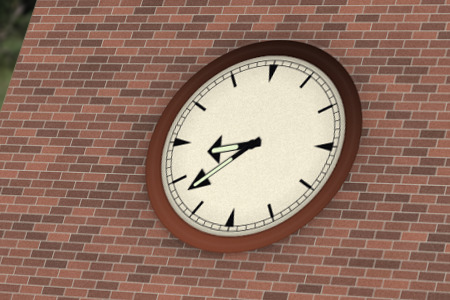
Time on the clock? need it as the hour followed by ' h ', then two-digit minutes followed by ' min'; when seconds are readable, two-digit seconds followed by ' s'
8 h 38 min
